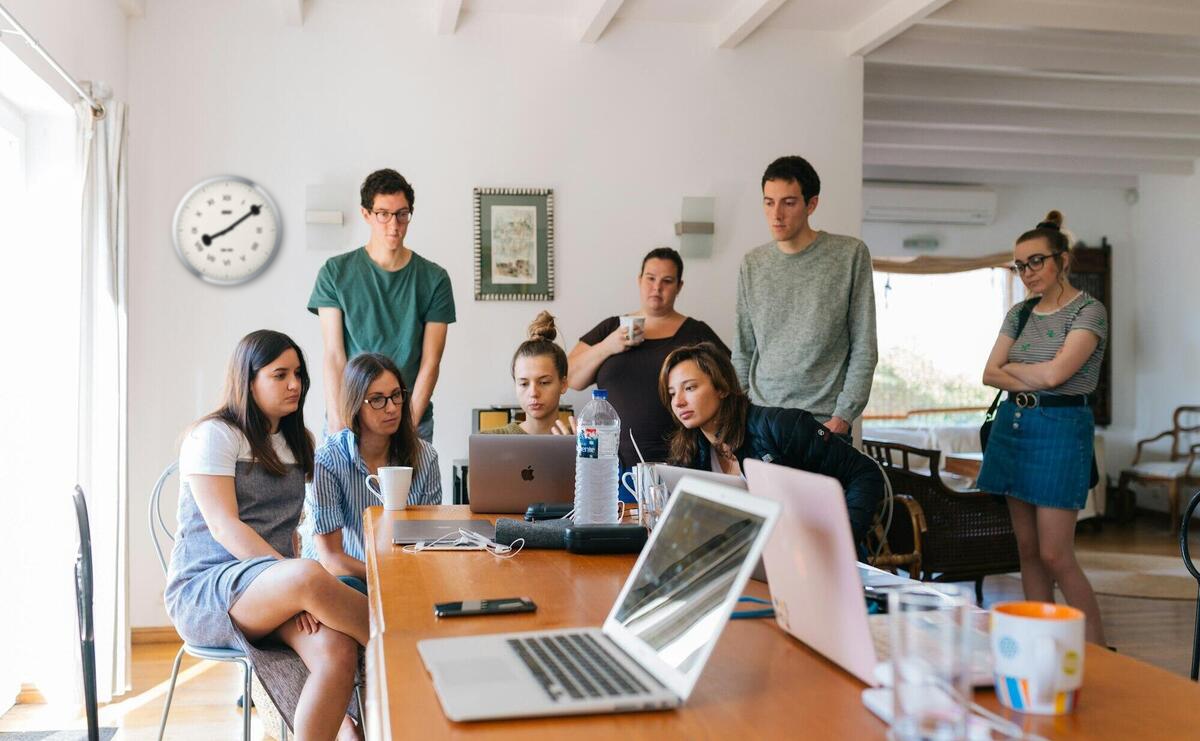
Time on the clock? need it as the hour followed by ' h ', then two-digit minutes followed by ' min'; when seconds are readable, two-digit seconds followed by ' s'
8 h 09 min
